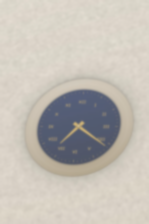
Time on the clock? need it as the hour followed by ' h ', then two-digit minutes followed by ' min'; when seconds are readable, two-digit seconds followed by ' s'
7 h 21 min
